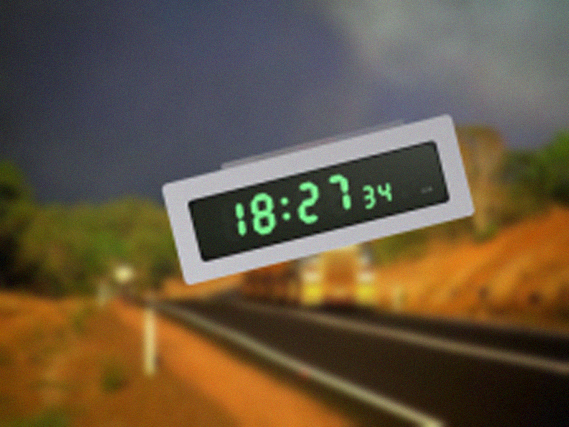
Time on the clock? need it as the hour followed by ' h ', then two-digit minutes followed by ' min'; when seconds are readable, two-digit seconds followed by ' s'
18 h 27 min 34 s
